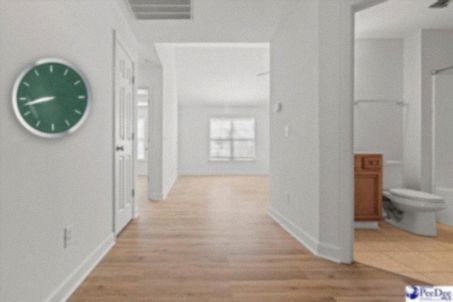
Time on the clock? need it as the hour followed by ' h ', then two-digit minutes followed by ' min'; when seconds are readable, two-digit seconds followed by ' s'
8 h 43 min
